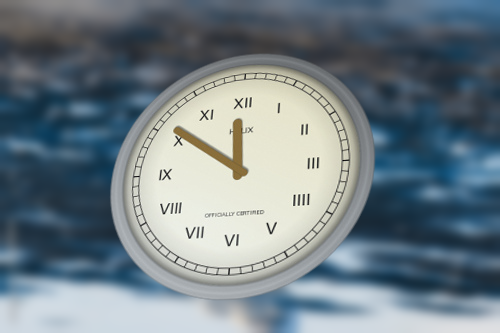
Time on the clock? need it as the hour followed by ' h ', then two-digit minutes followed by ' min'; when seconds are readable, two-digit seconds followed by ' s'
11 h 51 min
